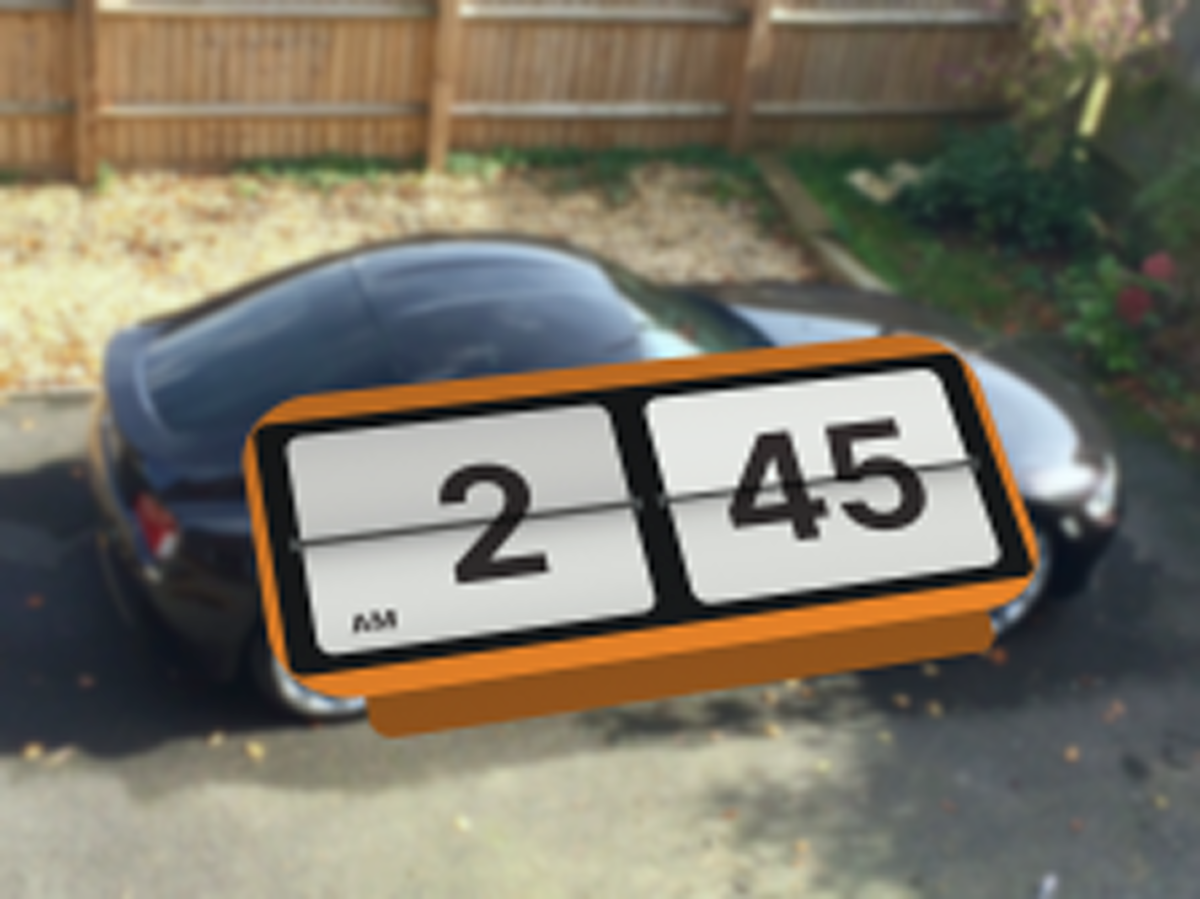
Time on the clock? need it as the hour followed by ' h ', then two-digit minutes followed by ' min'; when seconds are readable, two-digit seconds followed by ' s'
2 h 45 min
